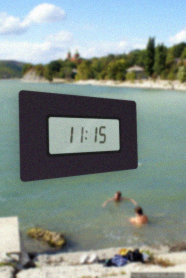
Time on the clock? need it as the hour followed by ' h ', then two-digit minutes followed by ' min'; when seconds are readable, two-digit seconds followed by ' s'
11 h 15 min
